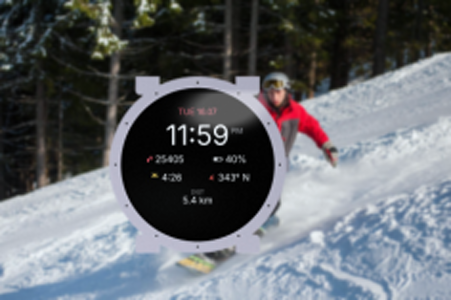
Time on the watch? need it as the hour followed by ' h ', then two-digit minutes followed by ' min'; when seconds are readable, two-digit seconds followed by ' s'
11 h 59 min
